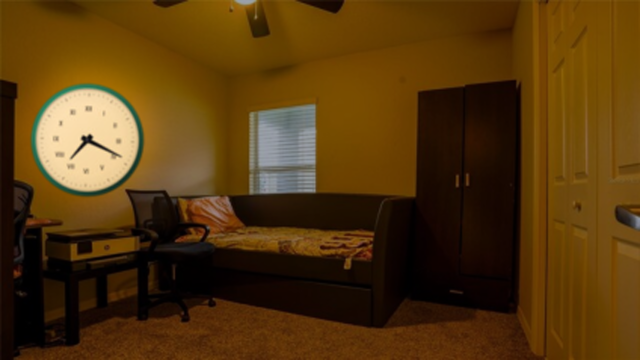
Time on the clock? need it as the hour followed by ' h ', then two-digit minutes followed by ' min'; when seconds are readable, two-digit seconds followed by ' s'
7 h 19 min
